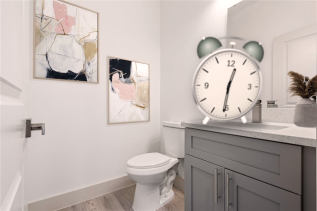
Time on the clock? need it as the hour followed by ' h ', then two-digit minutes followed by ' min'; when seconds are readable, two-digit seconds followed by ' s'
12 h 31 min
